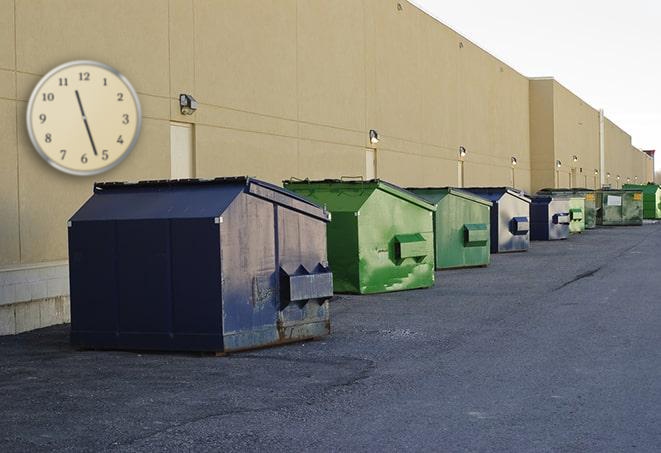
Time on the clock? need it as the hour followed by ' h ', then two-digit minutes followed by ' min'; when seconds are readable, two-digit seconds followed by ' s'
11 h 27 min
